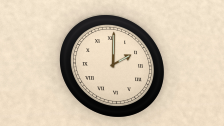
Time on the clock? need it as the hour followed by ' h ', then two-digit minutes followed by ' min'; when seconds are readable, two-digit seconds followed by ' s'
2 h 01 min
